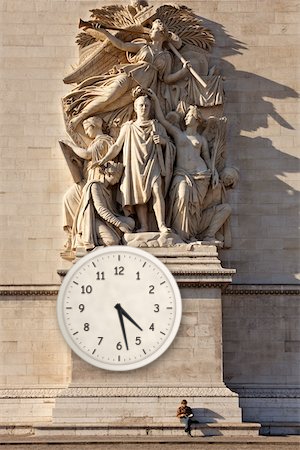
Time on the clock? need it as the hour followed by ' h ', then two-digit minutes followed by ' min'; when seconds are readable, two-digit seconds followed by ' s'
4 h 28 min
